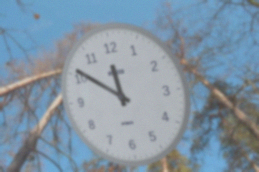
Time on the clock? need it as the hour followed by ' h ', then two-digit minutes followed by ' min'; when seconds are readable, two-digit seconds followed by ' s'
11 h 51 min
